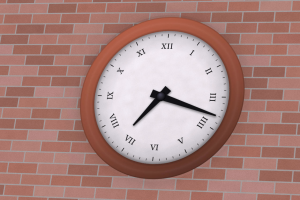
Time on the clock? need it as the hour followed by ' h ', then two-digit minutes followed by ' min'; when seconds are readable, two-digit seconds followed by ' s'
7 h 18 min
